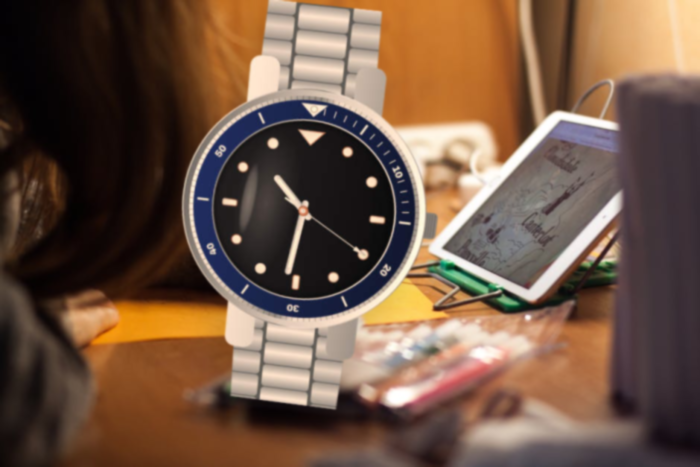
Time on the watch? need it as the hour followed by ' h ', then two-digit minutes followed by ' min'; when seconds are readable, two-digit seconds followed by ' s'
10 h 31 min 20 s
